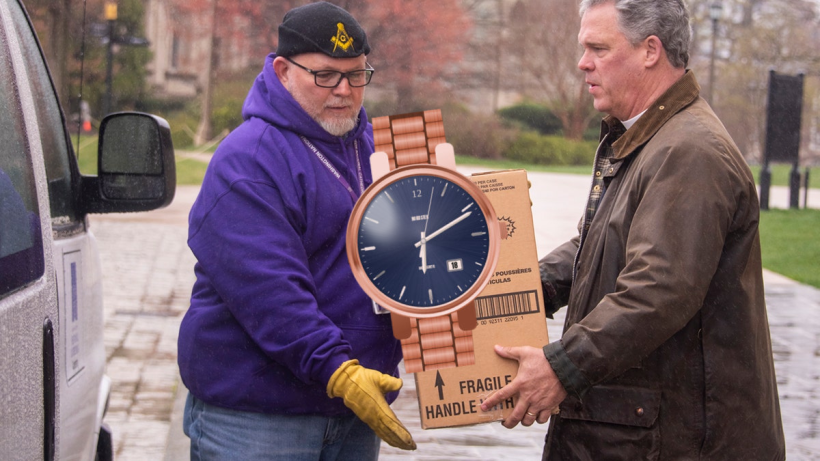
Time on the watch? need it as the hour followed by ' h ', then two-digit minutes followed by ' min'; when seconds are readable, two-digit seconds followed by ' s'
6 h 11 min 03 s
